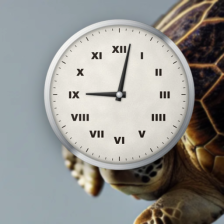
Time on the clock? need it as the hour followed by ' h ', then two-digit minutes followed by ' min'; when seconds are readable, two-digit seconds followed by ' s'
9 h 02 min
